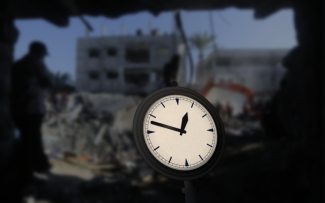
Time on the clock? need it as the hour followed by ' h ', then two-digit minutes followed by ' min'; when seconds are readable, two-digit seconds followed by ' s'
12 h 48 min
